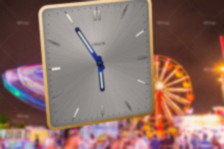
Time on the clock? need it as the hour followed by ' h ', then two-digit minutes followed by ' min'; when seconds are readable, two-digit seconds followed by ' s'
5 h 55 min
